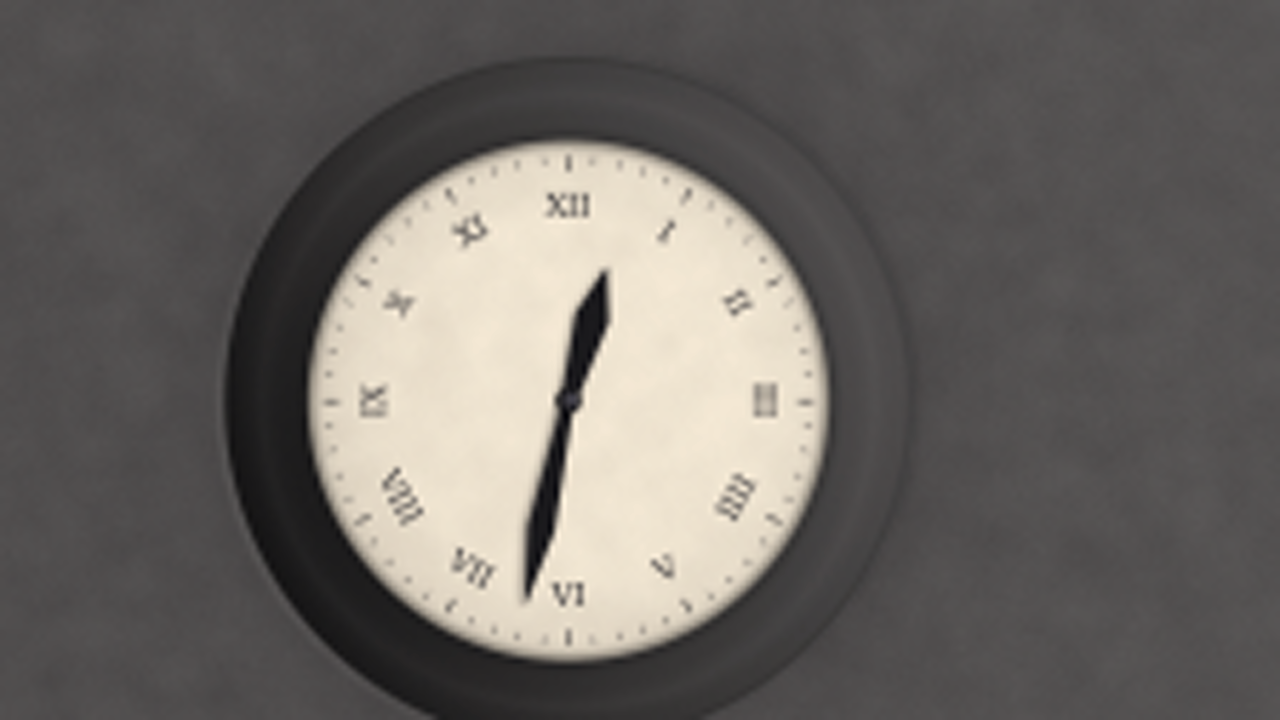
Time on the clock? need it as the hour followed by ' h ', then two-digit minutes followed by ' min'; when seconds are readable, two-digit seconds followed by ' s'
12 h 32 min
